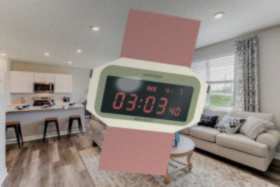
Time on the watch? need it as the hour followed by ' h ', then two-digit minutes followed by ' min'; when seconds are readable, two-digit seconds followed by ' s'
3 h 03 min
